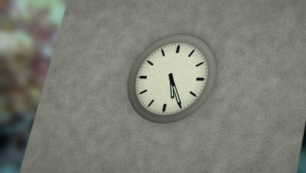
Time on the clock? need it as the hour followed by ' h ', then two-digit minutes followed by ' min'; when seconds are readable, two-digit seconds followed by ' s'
5 h 25 min
